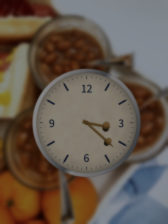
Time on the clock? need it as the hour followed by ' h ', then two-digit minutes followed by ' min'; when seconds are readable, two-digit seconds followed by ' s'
3 h 22 min
